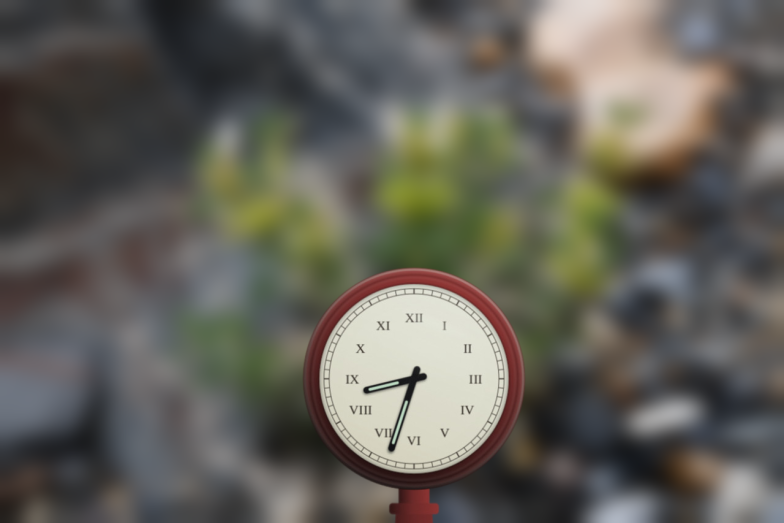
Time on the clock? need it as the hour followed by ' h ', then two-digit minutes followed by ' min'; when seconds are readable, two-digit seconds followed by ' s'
8 h 33 min
